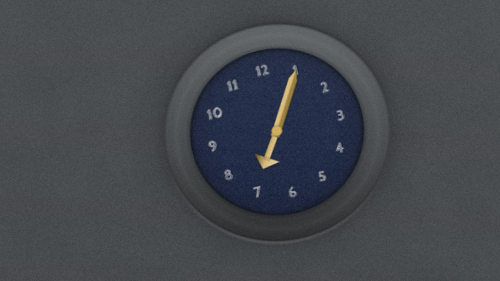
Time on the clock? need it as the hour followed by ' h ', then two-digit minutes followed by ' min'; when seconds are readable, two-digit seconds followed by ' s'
7 h 05 min
